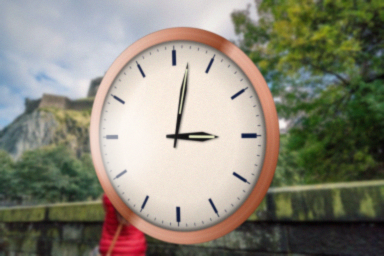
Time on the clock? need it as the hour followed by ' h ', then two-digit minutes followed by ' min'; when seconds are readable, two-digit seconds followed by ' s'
3 h 02 min
